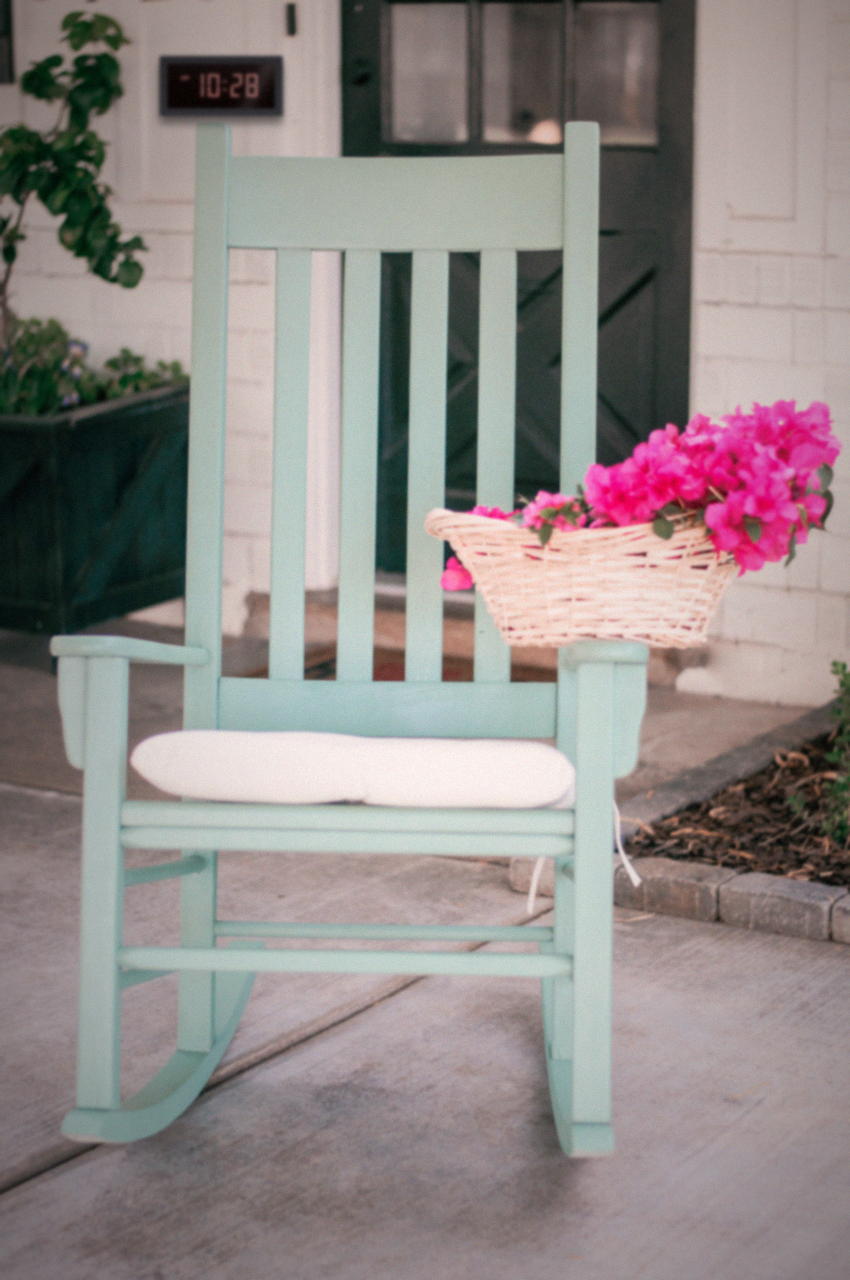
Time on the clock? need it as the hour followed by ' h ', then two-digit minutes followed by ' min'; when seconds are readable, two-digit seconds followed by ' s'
10 h 28 min
